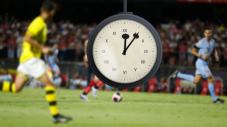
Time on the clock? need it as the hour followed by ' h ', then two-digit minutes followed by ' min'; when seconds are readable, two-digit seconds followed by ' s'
12 h 06 min
